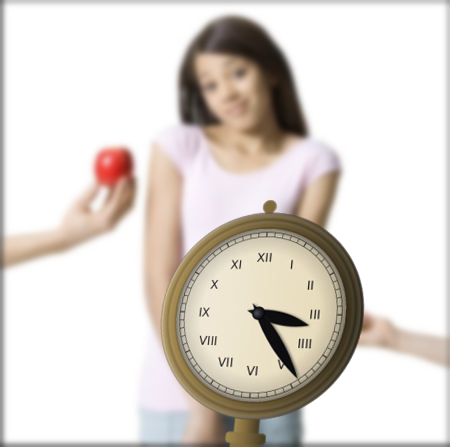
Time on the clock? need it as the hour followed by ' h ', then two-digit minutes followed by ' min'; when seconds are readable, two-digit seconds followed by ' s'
3 h 24 min
